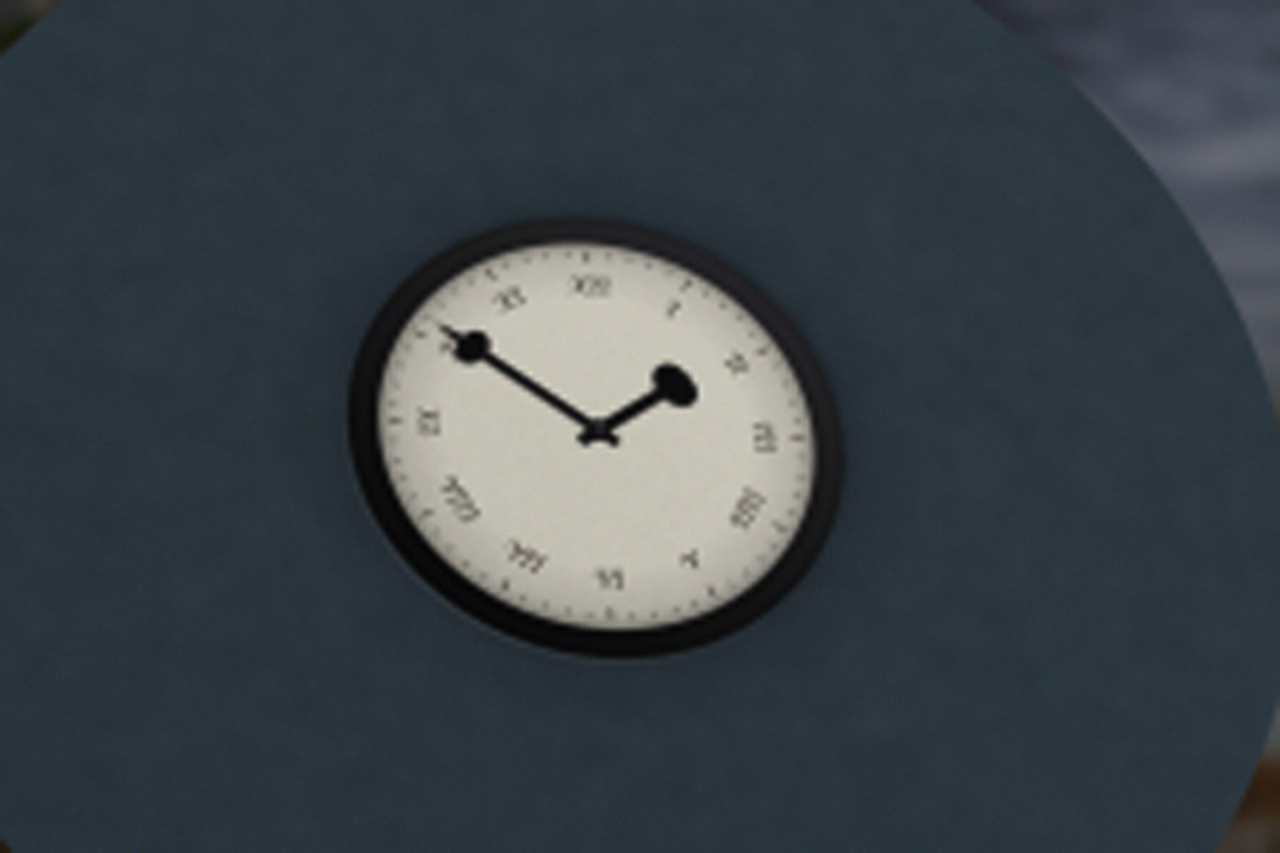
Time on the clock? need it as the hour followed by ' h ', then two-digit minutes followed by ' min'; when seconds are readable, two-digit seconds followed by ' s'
1 h 51 min
